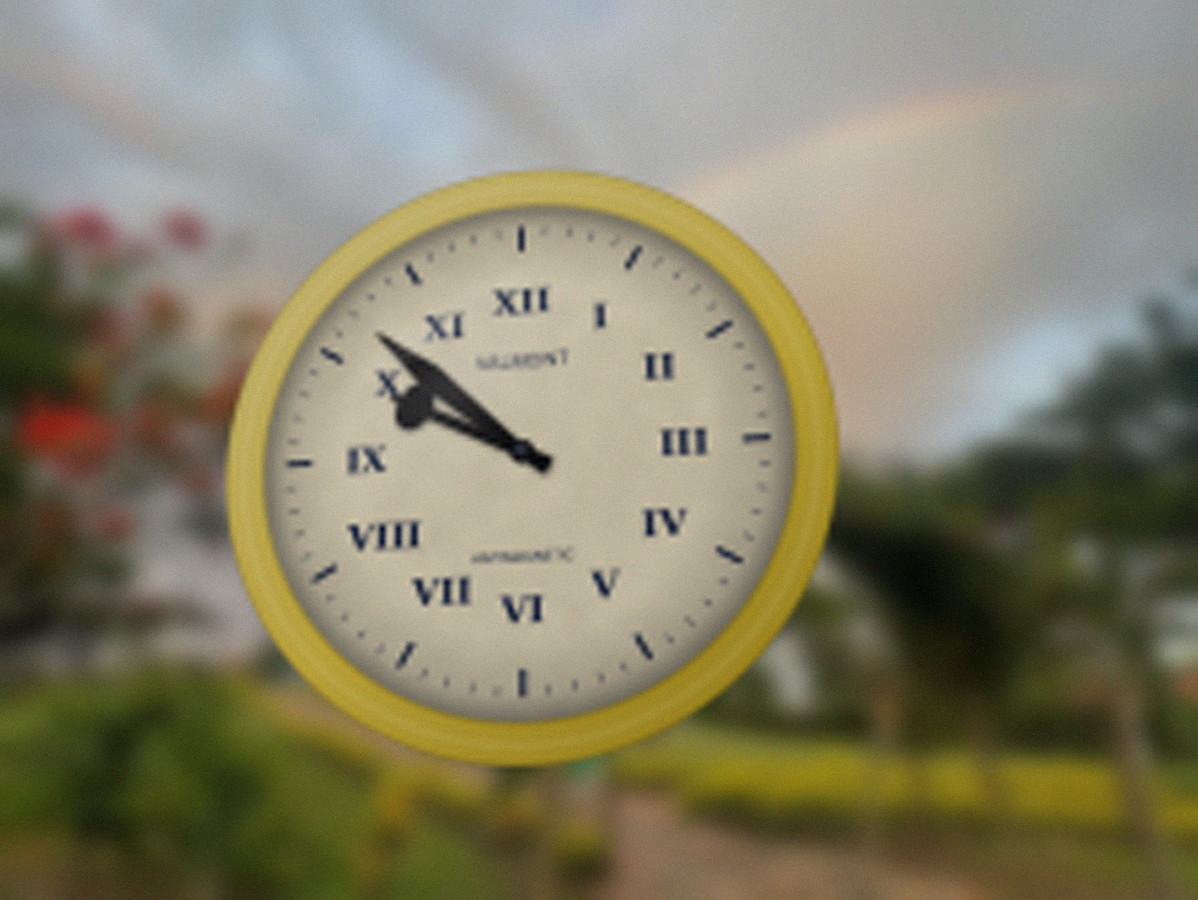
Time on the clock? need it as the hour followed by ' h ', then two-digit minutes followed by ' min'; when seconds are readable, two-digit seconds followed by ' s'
9 h 52 min
